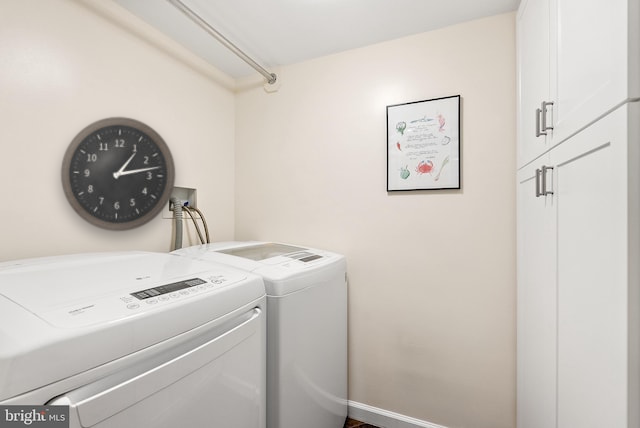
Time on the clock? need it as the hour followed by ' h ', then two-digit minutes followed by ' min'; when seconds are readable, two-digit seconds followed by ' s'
1 h 13 min
